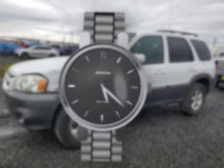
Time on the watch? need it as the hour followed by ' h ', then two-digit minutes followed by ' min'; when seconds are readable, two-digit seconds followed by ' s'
5 h 22 min
